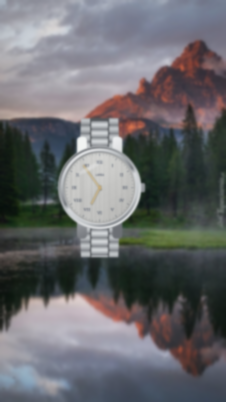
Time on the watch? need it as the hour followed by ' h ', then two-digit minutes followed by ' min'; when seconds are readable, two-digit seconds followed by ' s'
6 h 54 min
